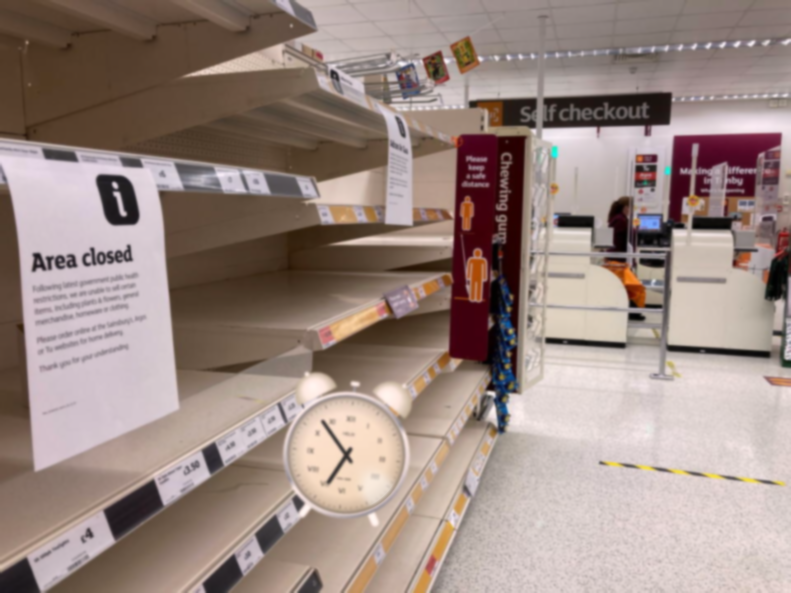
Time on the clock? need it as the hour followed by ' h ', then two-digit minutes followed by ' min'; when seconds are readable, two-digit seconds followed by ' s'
6 h 53 min
